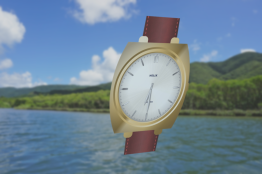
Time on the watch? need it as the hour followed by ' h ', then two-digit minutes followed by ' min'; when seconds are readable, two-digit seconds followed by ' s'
6 h 30 min
